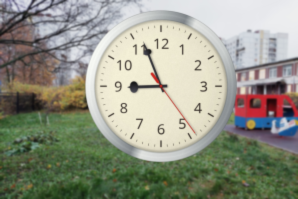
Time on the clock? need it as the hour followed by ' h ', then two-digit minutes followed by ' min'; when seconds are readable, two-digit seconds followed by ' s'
8 h 56 min 24 s
